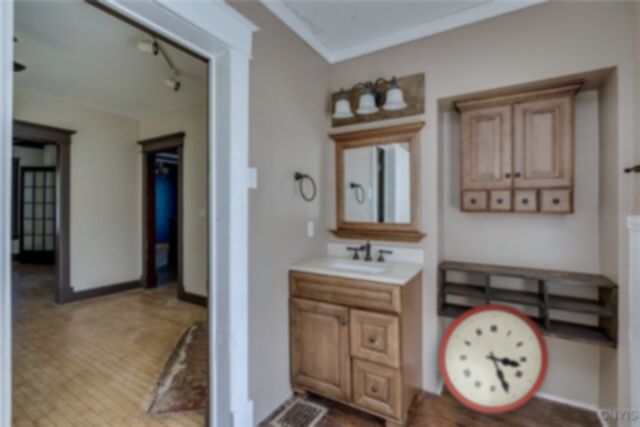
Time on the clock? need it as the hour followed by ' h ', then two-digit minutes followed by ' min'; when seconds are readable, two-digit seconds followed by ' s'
3 h 26 min
